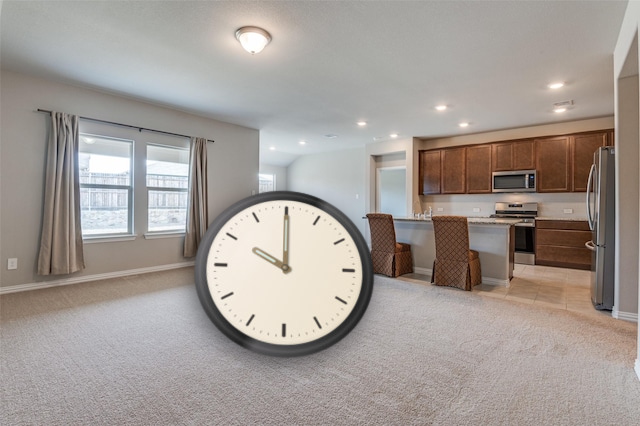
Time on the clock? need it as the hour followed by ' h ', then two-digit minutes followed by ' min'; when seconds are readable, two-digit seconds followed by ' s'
10 h 00 min
